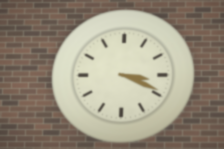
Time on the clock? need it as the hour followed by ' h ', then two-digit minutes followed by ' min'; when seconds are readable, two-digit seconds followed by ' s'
3 h 19 min
